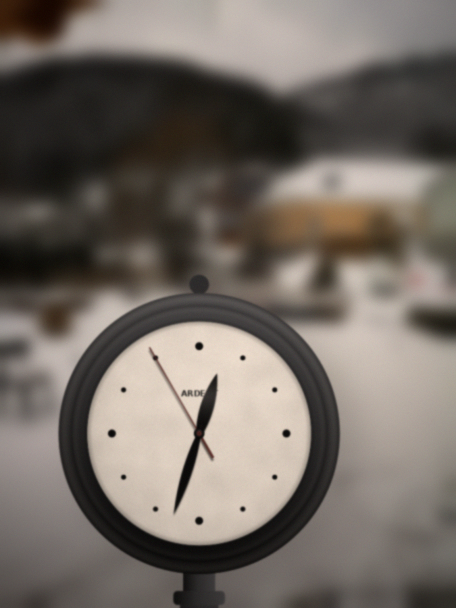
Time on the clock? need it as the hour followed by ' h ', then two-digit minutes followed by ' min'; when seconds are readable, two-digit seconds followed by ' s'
12 h 32 min 55 s
